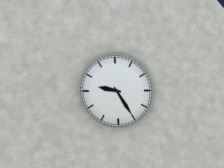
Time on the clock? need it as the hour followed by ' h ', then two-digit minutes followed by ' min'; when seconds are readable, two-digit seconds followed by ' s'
9 h 25 min
